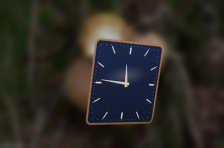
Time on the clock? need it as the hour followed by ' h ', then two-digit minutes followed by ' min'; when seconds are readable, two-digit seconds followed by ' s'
11 h 46 min
